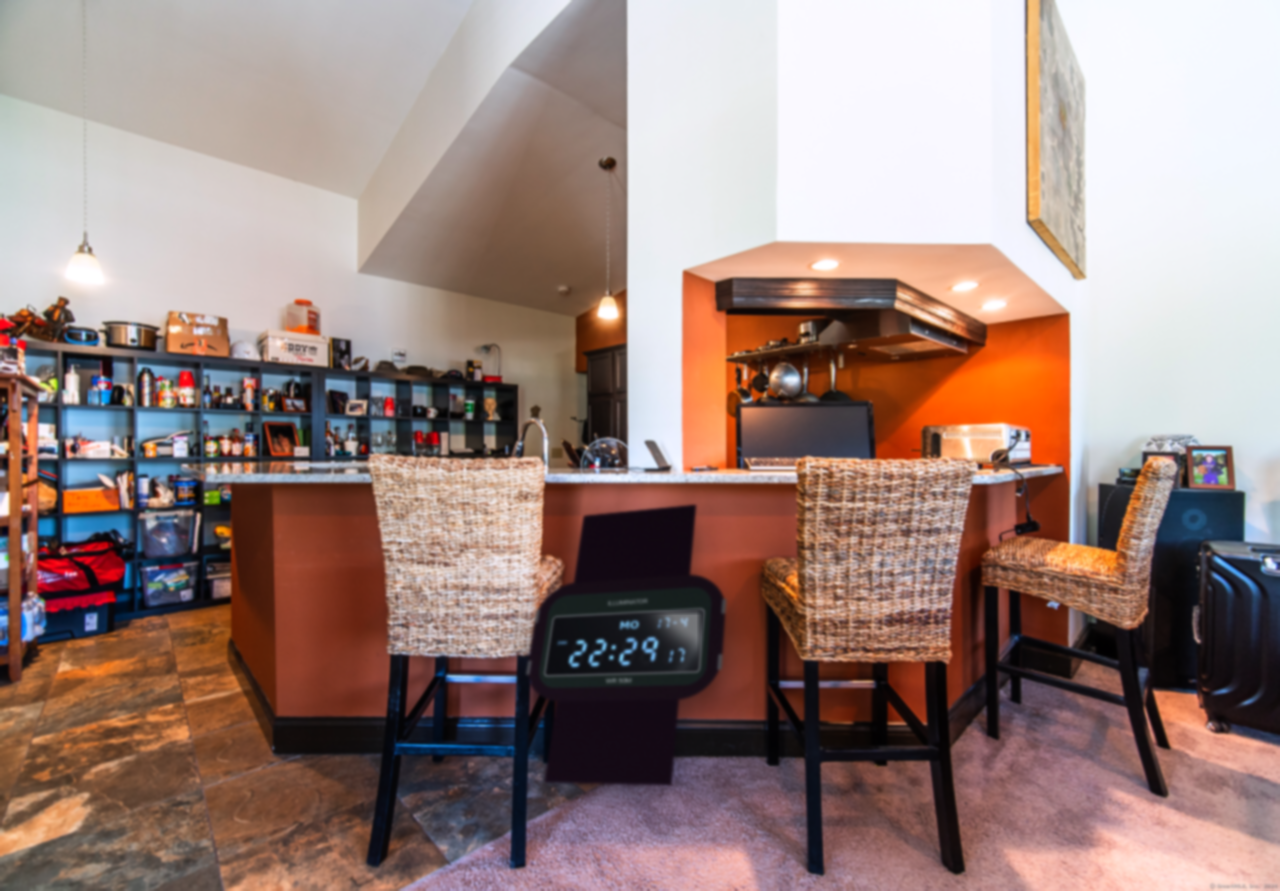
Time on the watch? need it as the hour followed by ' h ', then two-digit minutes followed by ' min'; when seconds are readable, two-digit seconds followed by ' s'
22 h 29 min
